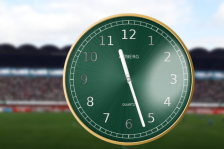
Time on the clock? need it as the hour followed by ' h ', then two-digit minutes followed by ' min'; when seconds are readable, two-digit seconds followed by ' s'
11 h 27 min
